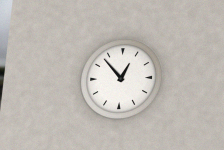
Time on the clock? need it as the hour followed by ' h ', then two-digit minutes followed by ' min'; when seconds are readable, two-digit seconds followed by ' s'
12 h 53 min
